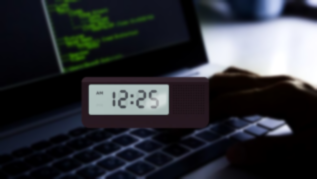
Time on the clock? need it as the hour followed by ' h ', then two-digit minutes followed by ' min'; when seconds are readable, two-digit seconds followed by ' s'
12 h 25 min
